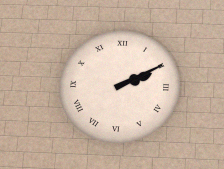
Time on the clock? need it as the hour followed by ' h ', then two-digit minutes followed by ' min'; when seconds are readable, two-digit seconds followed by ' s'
2 h 10 min
